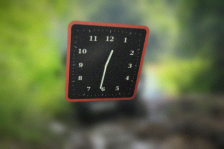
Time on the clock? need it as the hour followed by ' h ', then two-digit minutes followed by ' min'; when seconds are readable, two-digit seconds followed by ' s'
12 h 31 min
